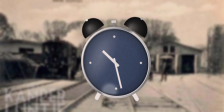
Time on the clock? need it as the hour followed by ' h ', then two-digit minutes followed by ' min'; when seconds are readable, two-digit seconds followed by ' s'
10 h 28 min
